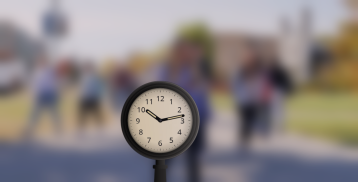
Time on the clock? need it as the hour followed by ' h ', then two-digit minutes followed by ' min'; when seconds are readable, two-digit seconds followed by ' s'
10 h 13 min
